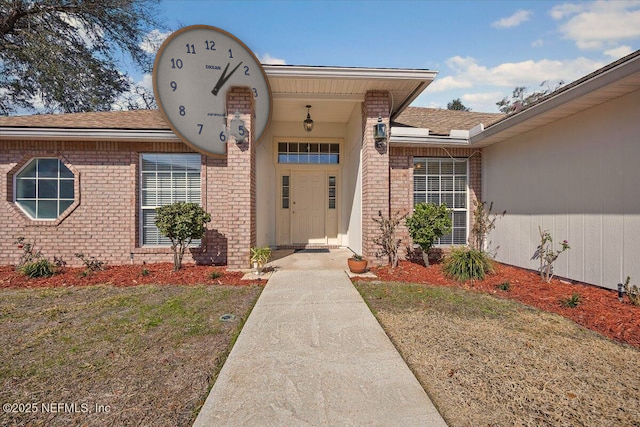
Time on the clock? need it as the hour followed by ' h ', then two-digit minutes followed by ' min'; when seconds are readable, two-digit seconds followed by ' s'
1 h 08 min
